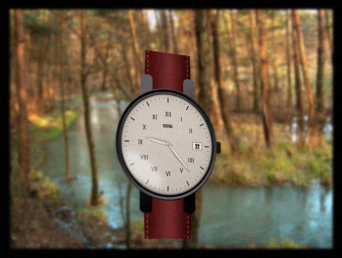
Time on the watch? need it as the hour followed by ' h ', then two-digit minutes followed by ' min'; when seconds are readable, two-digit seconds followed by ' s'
9 h 23 min
